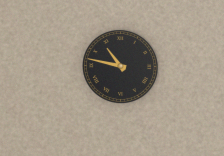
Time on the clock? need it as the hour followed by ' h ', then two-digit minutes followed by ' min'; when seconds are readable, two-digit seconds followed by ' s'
10 h 47 min
